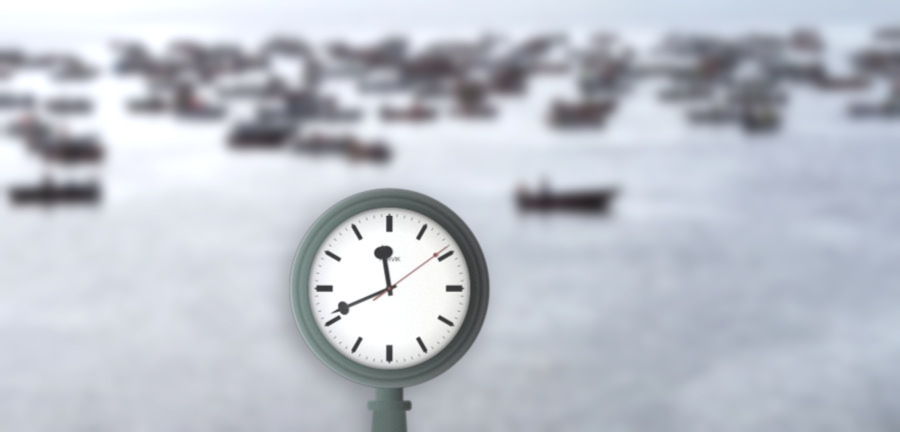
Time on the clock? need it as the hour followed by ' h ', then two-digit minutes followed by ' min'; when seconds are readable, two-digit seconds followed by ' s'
11 h 41 min 09 s
